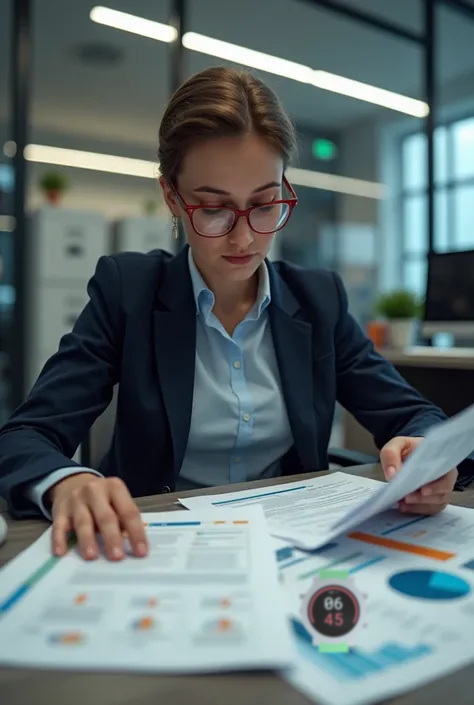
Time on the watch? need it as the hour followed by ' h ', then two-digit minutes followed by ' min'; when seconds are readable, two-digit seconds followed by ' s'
6 h 45 min
